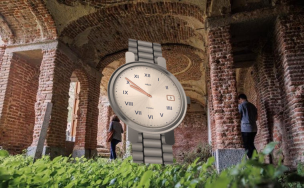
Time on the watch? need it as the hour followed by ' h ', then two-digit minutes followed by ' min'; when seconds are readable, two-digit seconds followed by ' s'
9 h 51 min
